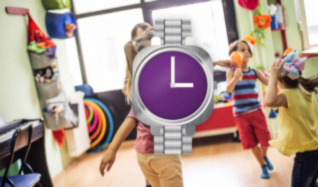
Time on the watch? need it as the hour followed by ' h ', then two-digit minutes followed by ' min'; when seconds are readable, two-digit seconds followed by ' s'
3 h 00 min
